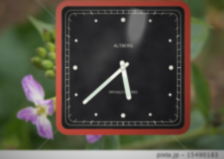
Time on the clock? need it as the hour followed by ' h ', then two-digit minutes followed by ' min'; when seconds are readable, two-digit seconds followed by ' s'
5 h 38 min
